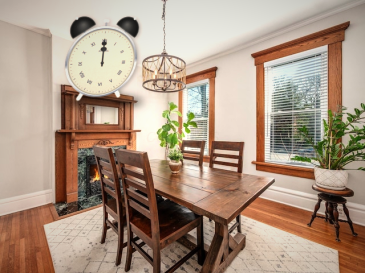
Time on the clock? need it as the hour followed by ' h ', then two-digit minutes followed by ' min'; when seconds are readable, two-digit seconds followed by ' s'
12 h 00 min
